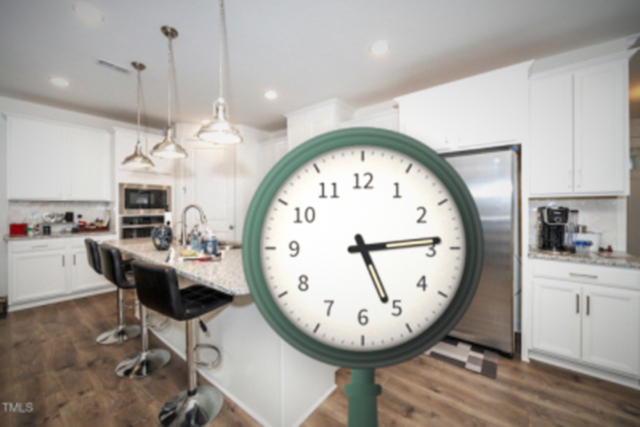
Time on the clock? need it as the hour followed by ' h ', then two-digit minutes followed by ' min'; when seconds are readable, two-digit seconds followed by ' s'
5 h 14 min
